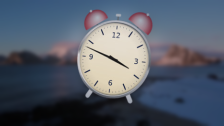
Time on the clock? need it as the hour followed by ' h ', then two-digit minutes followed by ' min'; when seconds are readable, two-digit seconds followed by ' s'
3 h 48 min
